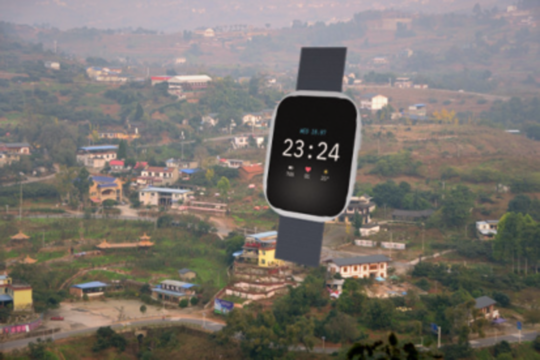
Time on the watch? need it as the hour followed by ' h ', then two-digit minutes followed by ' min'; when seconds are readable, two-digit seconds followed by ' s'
23 h 24 min
